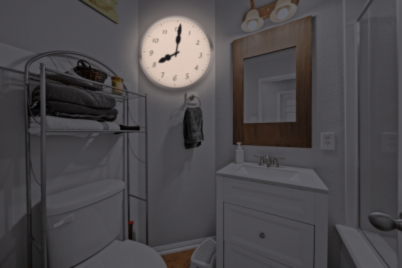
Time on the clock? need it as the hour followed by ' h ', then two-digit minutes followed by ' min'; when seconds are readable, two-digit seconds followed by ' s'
8 h 01 min
